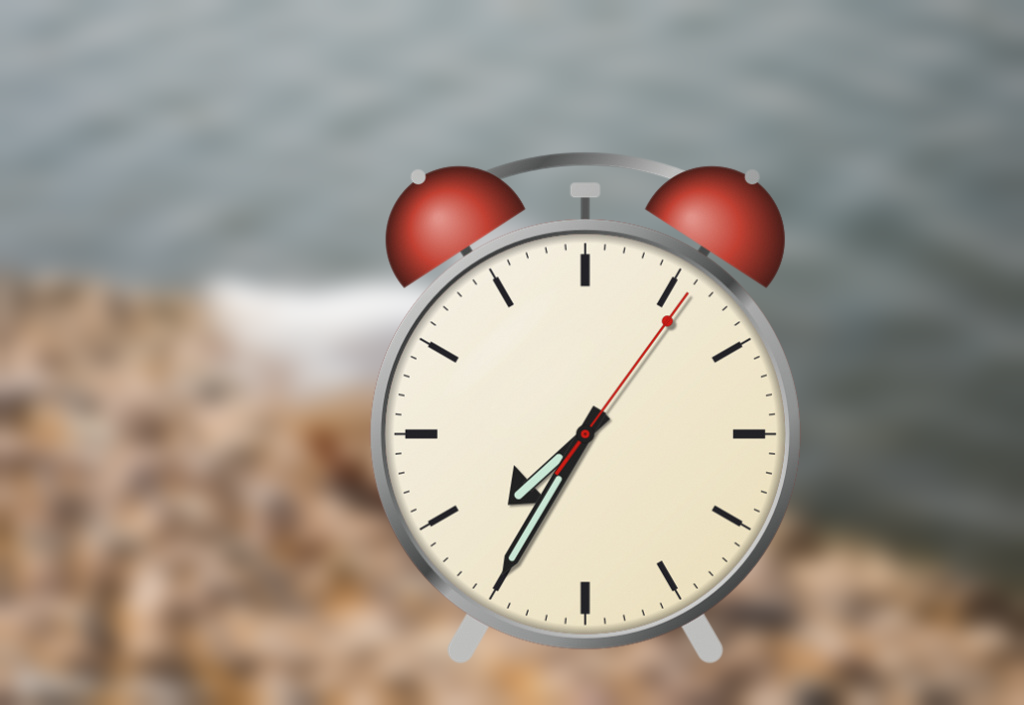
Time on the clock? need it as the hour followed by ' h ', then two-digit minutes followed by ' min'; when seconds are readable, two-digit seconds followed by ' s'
7 h 35 min 06 s
